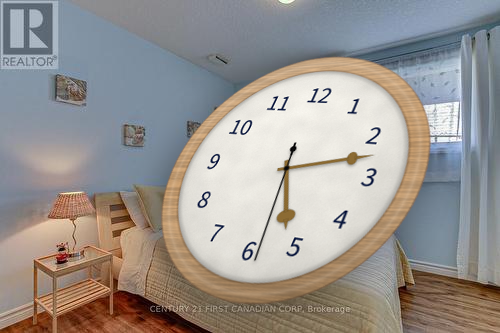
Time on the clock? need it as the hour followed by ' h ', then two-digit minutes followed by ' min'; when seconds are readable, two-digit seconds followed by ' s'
5 h 12 min 29 s
